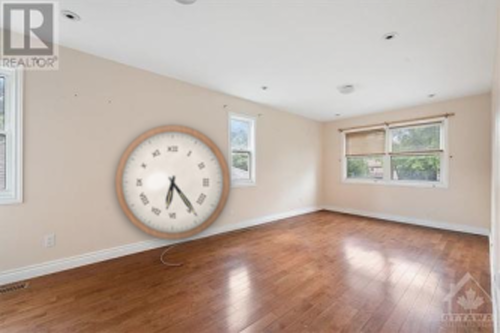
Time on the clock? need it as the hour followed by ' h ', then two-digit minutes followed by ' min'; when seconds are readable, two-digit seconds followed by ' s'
6 h 24 min
